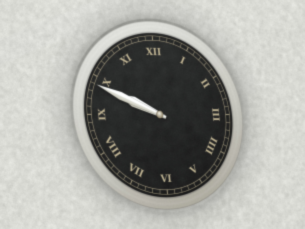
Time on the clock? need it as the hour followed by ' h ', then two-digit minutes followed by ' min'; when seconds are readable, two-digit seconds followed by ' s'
9 h 49 min
